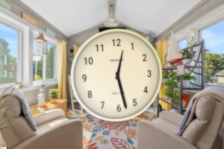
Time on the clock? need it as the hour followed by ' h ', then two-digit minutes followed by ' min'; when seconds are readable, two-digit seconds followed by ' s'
12 h 28 min
